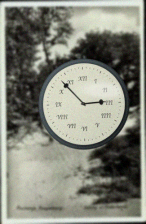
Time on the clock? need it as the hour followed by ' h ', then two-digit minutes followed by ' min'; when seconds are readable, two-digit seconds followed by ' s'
2 h 53 min
